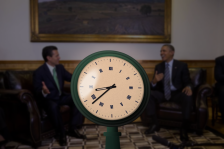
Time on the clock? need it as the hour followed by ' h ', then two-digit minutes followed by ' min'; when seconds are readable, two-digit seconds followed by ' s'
8 h 38 min
